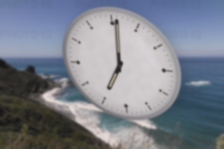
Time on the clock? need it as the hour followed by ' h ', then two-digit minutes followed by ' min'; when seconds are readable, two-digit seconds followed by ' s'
7 h 01 min
